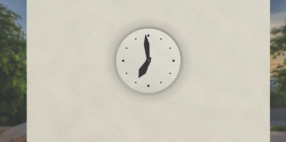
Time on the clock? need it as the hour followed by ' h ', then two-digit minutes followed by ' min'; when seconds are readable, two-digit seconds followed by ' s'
6 h 59 min
